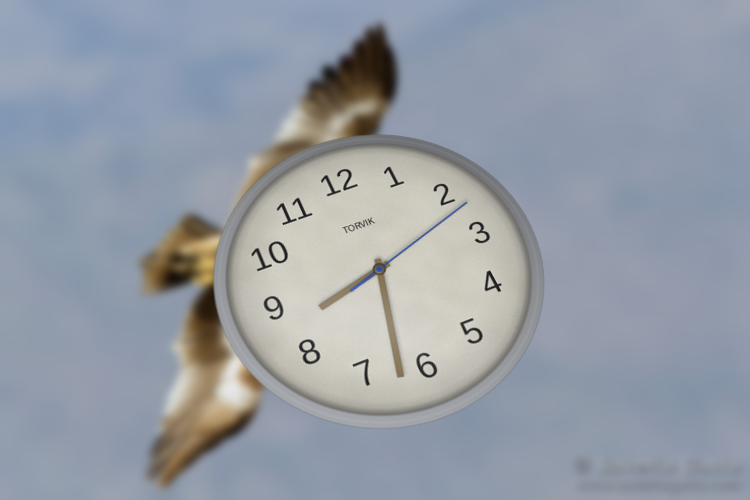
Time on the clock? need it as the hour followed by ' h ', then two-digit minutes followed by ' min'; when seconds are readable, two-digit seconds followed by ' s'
8 h 32 min 12 s
